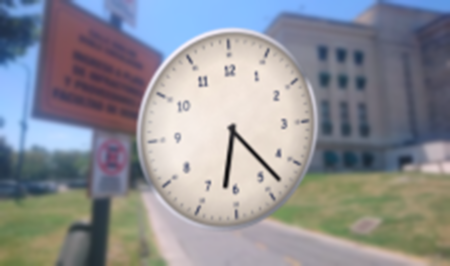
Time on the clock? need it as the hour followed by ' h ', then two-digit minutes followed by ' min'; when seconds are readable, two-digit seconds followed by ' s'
6 h 23 min
